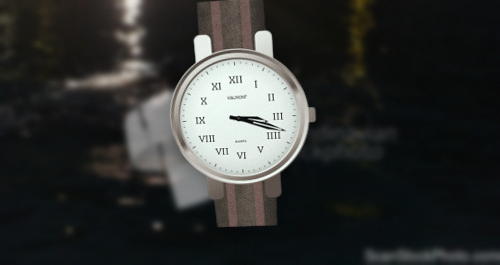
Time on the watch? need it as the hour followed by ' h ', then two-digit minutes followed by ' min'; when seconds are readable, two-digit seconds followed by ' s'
3 h 18 min
